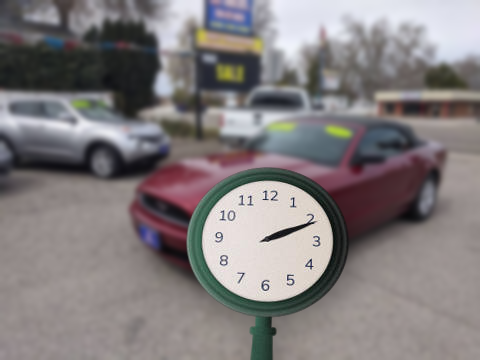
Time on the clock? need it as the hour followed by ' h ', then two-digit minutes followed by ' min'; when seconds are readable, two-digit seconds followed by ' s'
2 h 11 min
